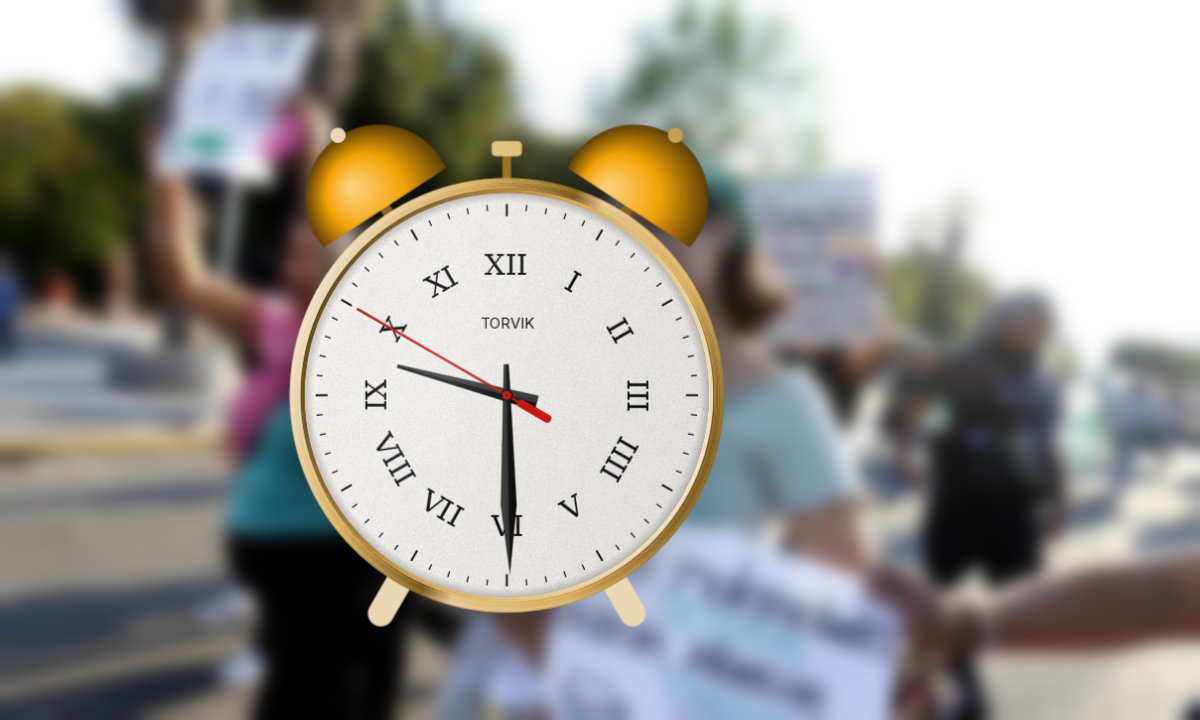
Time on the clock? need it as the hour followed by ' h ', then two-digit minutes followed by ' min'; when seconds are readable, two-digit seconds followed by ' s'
9 h 29 min 50 s
